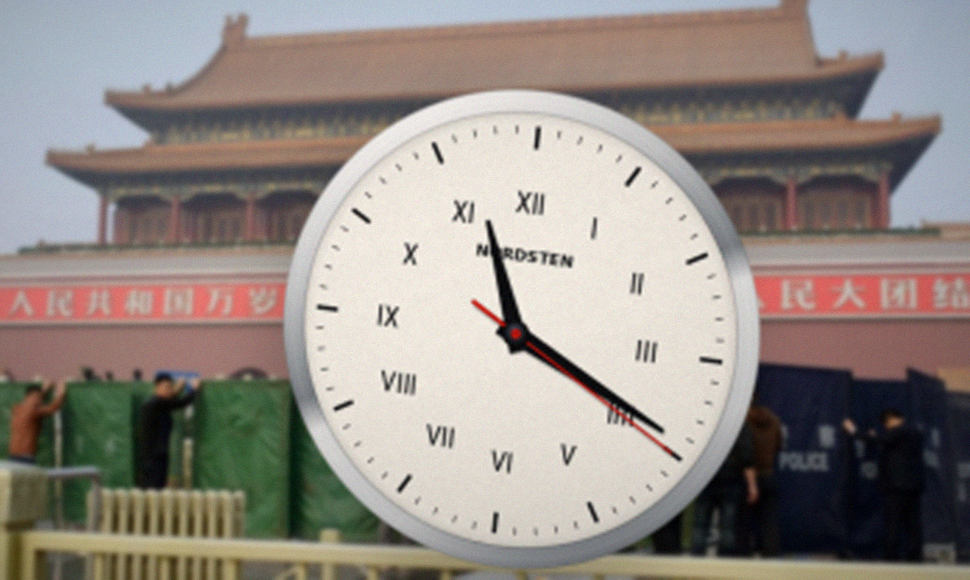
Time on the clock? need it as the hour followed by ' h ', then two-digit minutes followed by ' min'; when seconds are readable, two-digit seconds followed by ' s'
11 h 19 min 20 s
